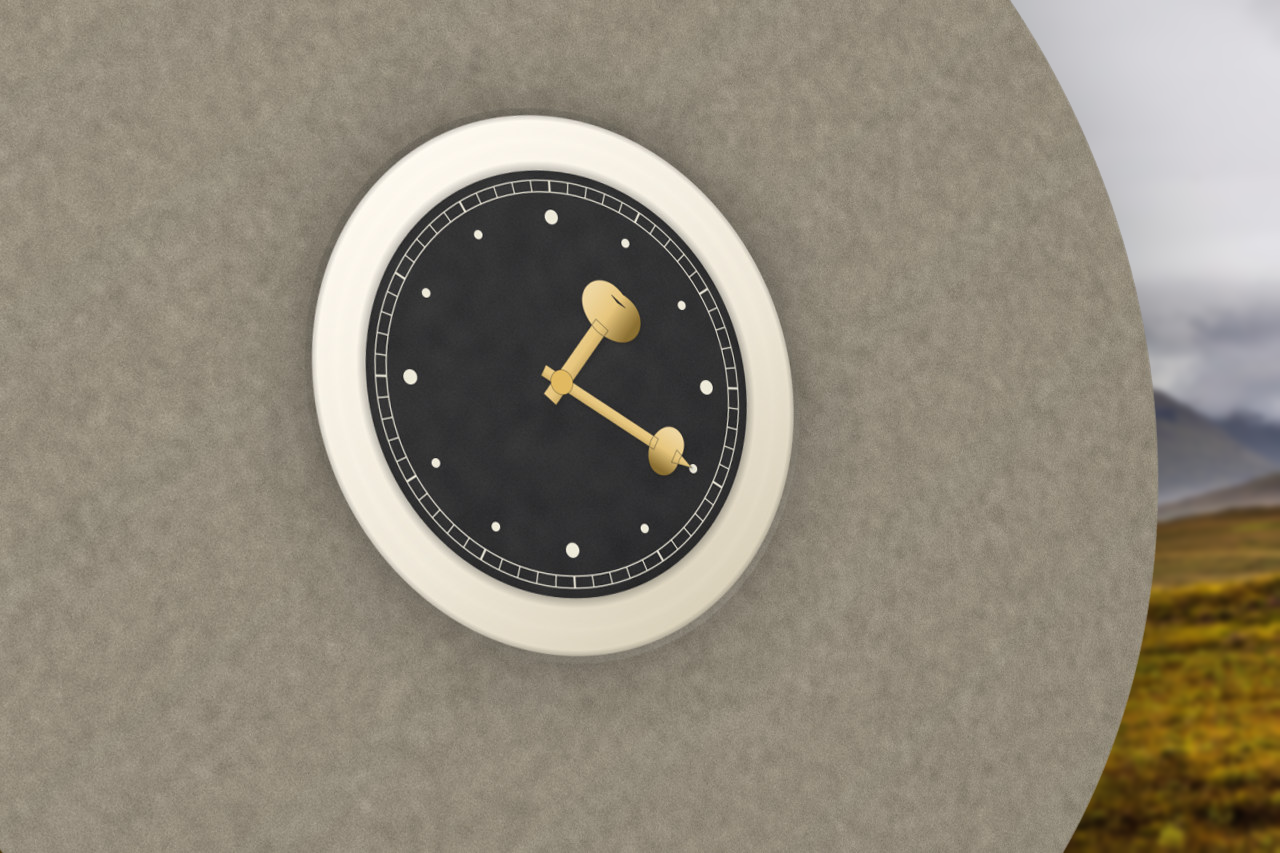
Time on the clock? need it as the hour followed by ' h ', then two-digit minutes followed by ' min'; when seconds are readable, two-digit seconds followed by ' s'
1 h 20 min
